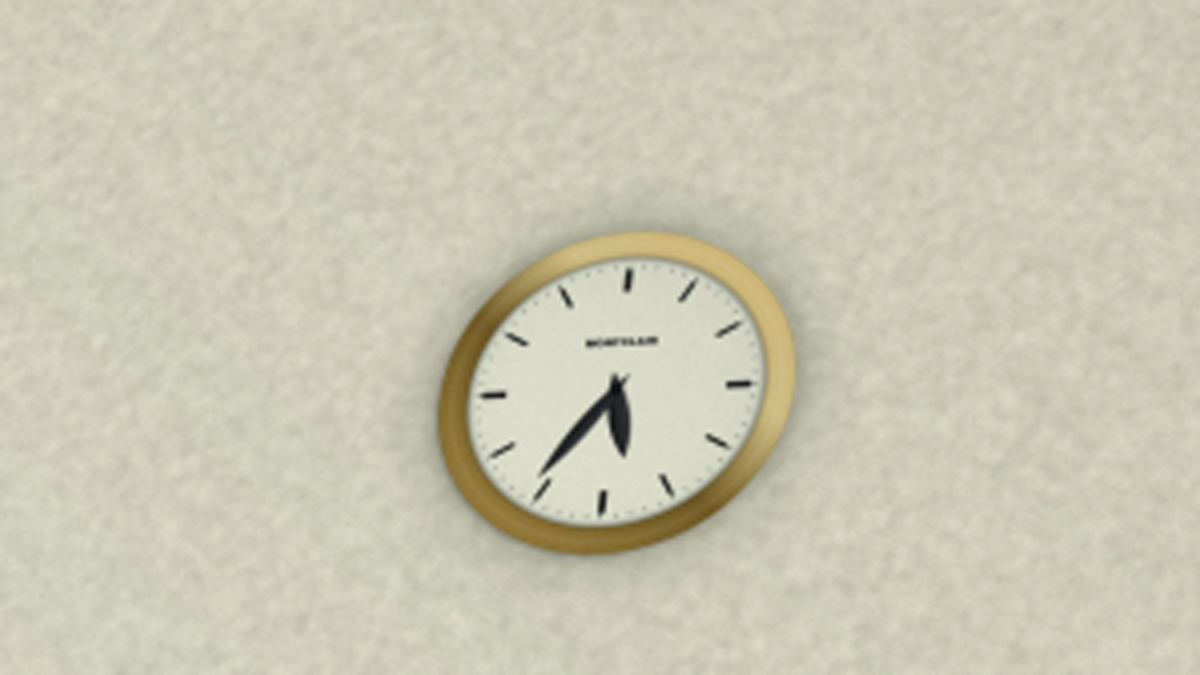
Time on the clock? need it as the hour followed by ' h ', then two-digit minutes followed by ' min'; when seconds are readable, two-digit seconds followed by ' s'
5 h 36 min
